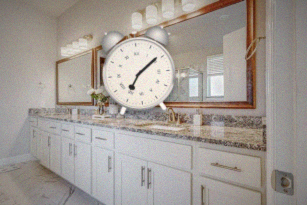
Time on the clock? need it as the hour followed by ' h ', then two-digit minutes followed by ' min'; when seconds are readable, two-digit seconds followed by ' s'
7 h 09 min
